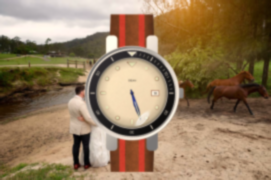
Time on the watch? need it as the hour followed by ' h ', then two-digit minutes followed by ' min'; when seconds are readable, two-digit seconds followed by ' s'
5 h 27 min
